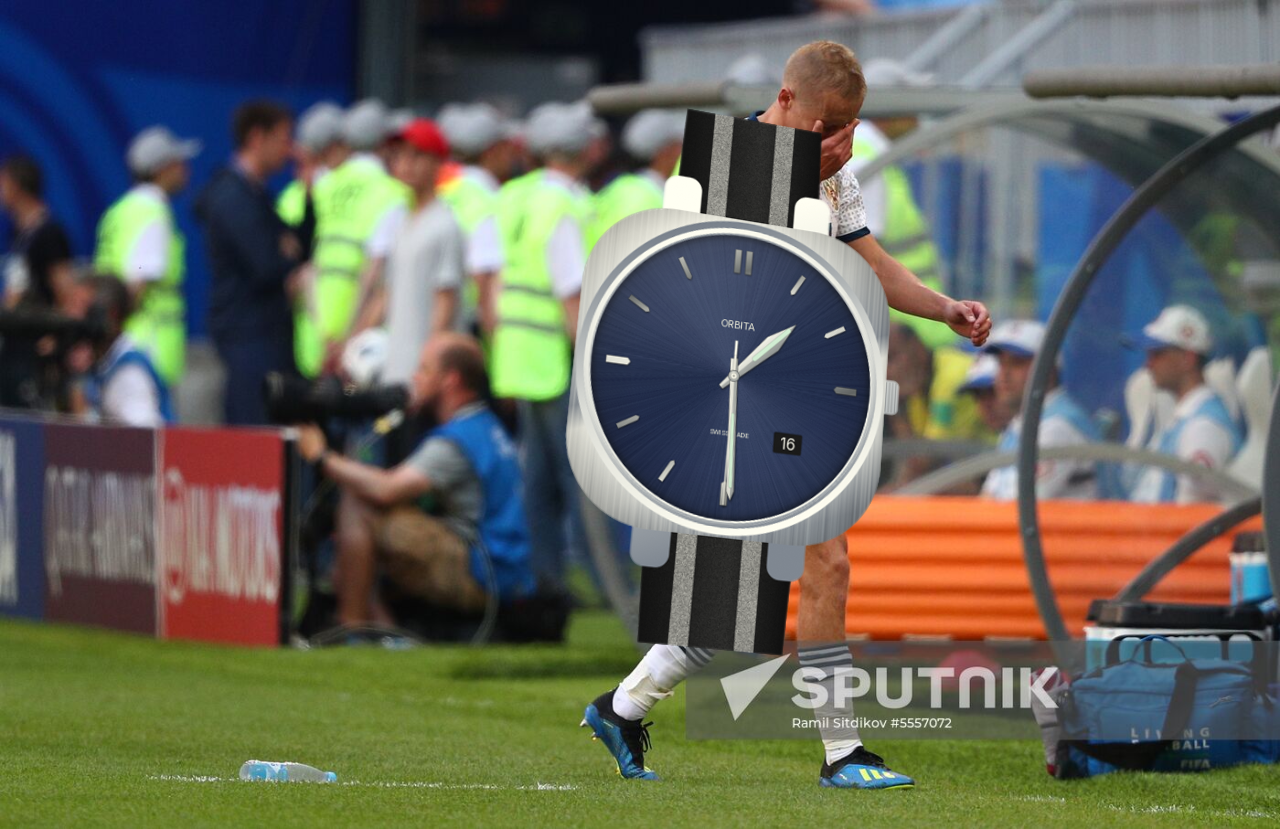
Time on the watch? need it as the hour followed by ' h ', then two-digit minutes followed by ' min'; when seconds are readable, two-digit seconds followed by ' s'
1 h 29 min 30 s
